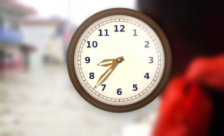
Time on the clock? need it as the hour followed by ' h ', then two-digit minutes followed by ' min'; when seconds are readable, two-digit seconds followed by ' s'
8 h 37 min
